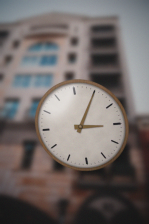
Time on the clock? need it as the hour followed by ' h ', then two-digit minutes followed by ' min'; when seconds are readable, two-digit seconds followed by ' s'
3 h 05 min
